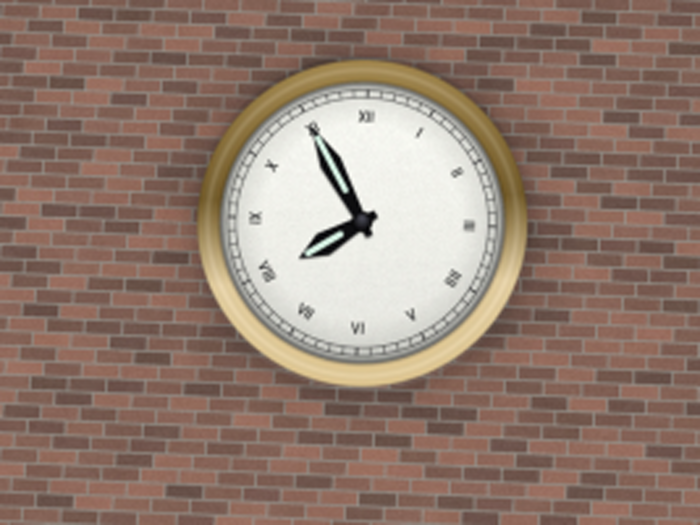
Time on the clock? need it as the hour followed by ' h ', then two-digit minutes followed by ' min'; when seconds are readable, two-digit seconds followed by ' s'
7 h 55 min
